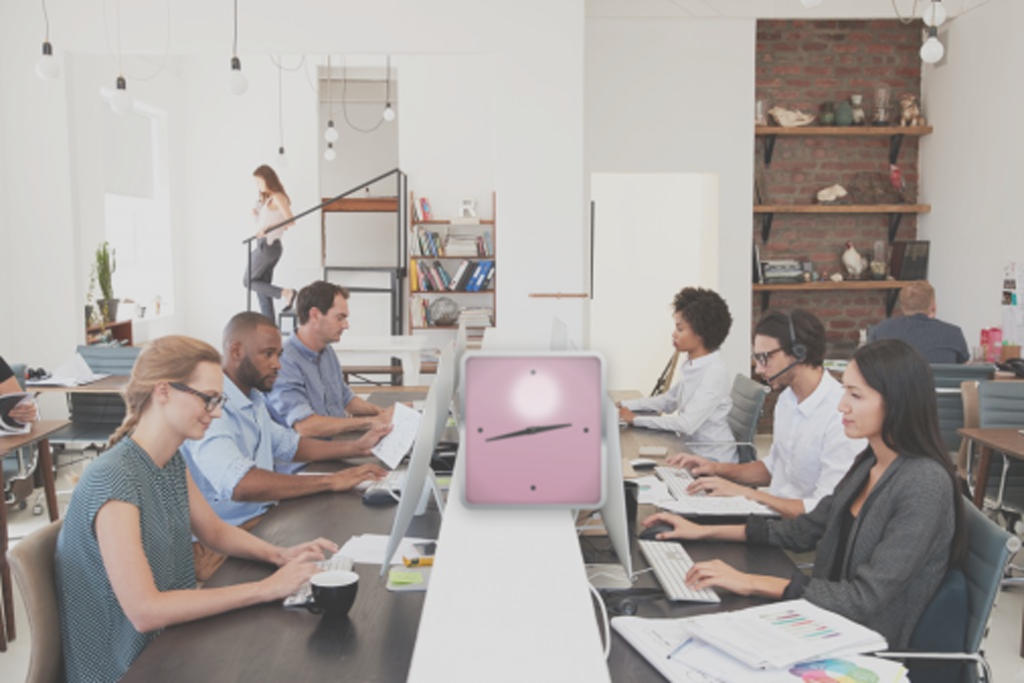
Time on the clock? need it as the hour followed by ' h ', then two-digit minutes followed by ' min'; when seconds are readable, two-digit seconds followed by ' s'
2 h 43 min
